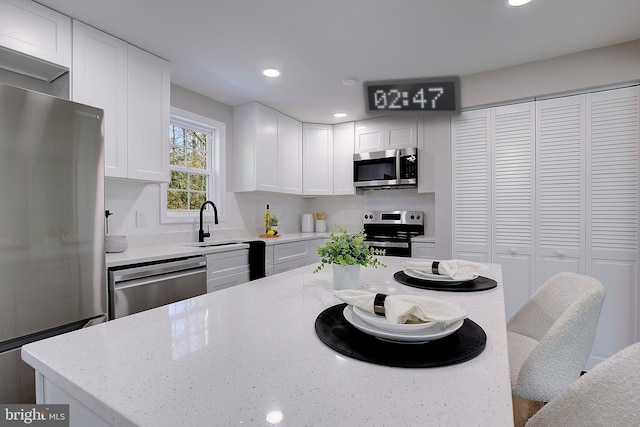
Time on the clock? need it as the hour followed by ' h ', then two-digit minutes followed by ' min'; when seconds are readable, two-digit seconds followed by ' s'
2 h 47 min
